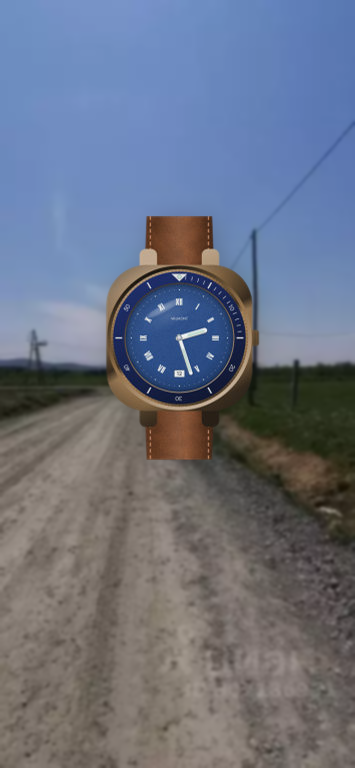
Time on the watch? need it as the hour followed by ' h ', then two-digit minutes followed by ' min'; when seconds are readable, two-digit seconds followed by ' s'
2 h 27 min
